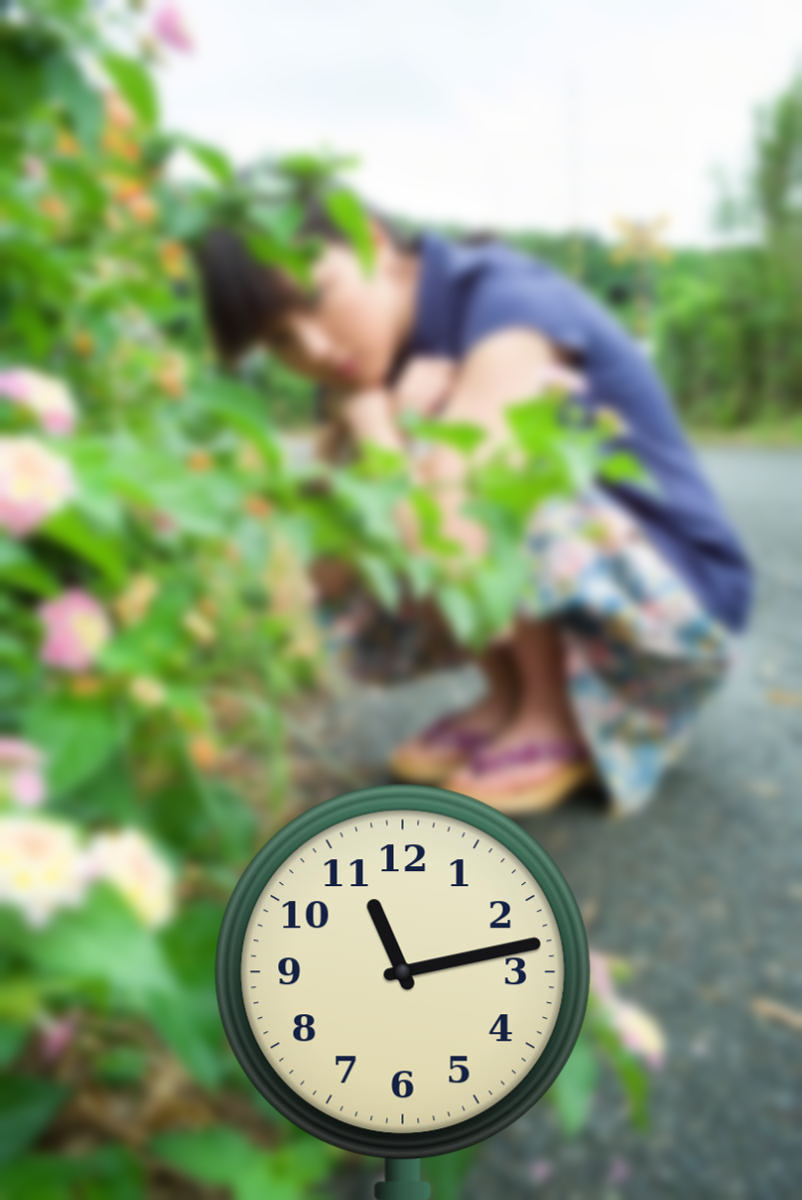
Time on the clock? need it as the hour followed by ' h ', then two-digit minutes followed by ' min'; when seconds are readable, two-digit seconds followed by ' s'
11 h 13 min
